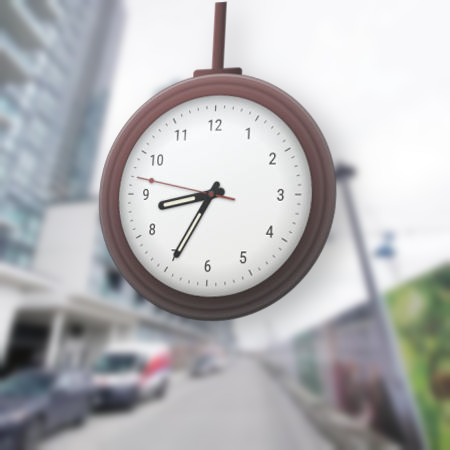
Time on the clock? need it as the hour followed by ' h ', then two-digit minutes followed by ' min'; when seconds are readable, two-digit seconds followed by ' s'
8 h 34 min 47 s
